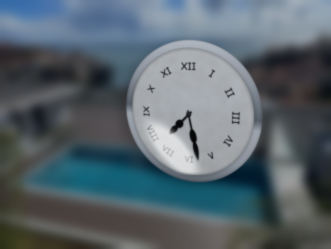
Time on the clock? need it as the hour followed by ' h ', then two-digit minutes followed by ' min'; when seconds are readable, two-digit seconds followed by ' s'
7 h 28 min
